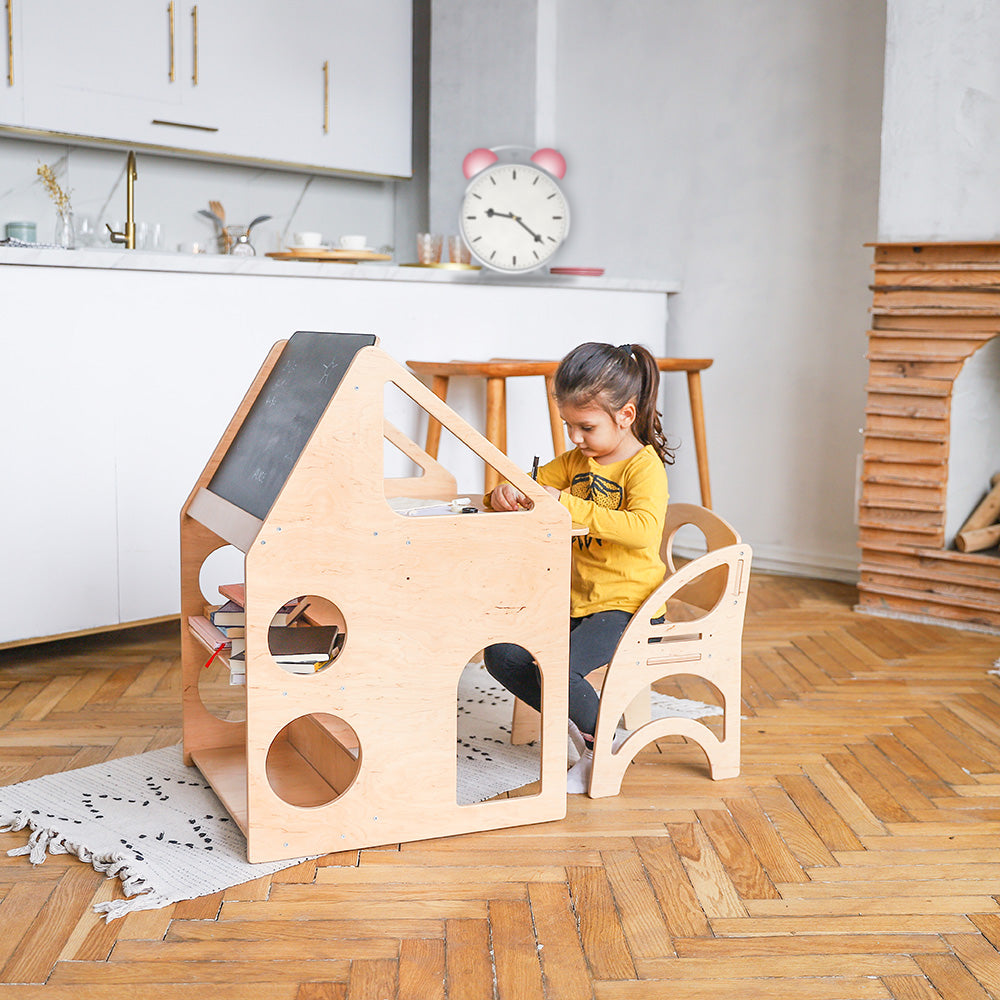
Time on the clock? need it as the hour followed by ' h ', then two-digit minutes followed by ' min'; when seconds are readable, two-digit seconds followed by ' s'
9 h 22 min
